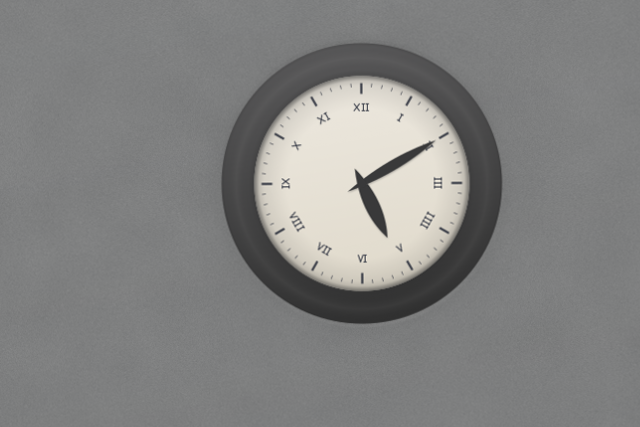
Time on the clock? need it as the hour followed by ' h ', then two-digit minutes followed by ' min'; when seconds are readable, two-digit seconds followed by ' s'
5 h 10 min
